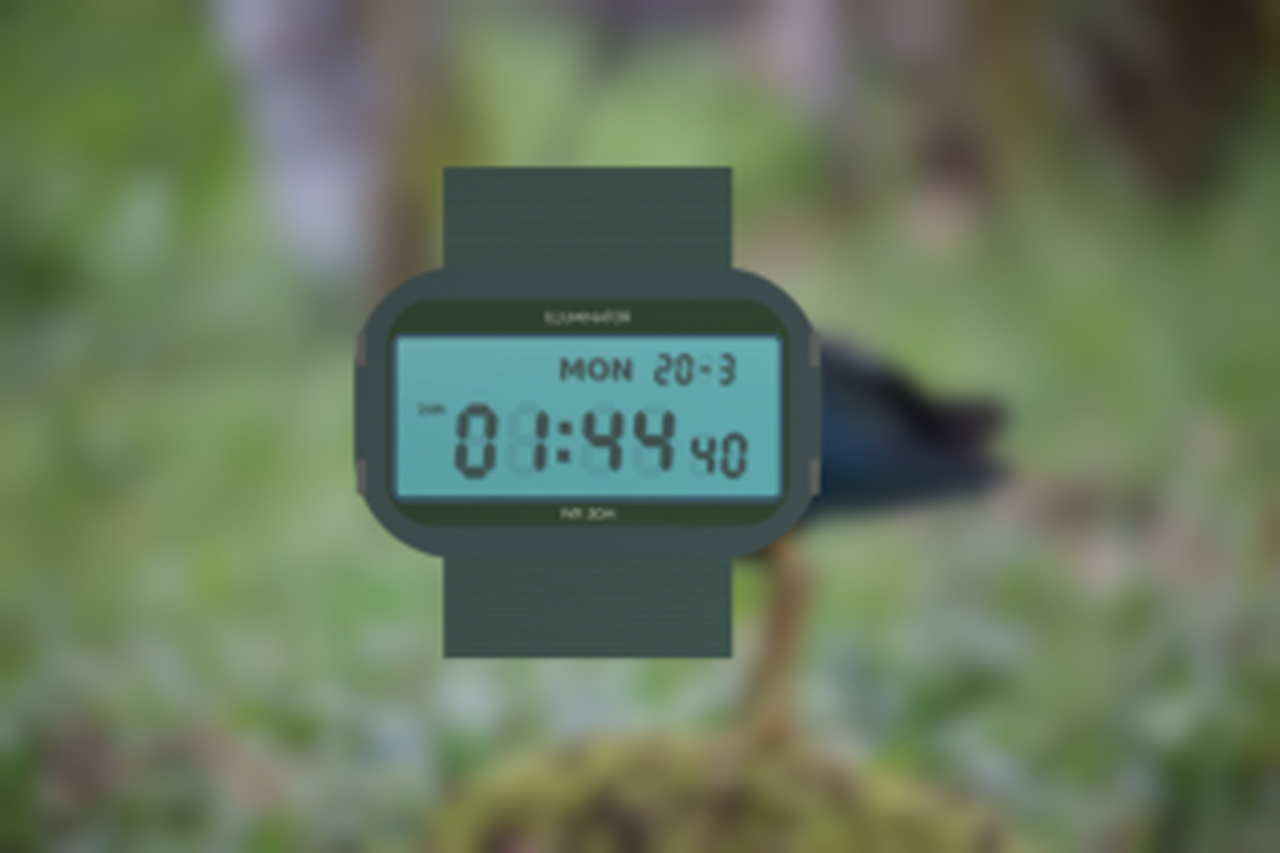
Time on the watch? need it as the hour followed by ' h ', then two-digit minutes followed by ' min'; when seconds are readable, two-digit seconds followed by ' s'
1 h 44 min 40 s
